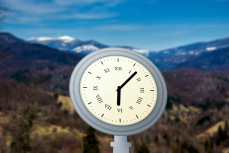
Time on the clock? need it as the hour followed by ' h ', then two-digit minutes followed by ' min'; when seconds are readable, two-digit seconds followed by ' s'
6 h 07 min
